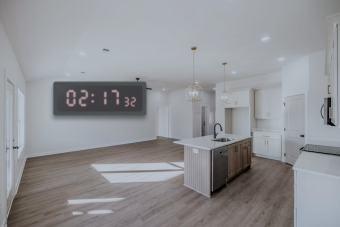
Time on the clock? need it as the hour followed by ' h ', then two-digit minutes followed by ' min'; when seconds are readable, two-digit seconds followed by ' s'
2 h 17 min 32 s
